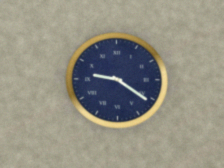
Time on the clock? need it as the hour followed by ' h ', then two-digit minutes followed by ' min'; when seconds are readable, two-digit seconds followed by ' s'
9 h 21 min
